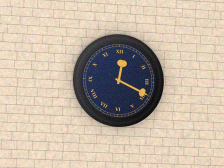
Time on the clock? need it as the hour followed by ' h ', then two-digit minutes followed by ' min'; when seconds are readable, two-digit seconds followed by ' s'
12 h 19 min
